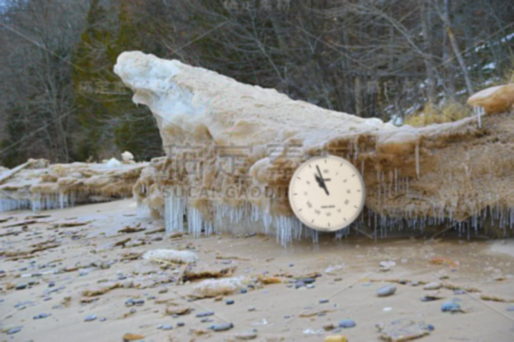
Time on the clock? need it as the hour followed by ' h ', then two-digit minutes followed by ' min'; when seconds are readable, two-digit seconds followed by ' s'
10 h 57 min
